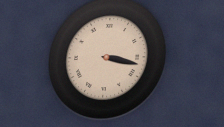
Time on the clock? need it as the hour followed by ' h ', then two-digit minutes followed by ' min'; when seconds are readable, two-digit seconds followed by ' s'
3 h 17 min
